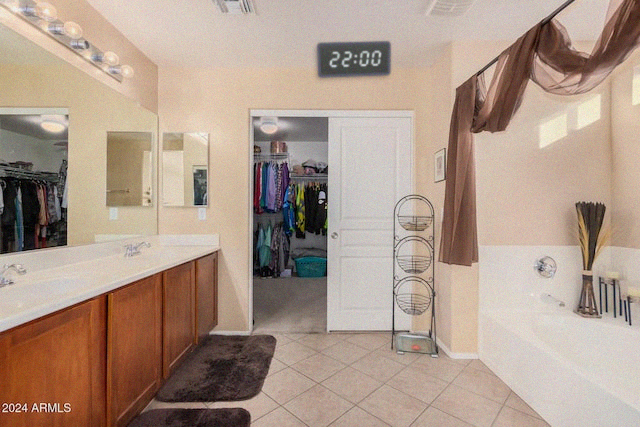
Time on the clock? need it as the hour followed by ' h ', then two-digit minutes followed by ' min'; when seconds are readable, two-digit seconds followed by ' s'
22 h 00 min
